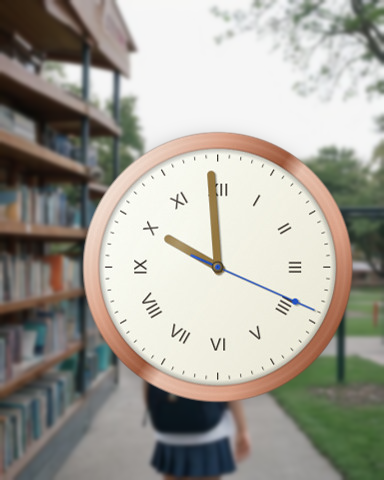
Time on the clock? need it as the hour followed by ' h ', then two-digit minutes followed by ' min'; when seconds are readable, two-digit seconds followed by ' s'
9 h 59 min 19 s
